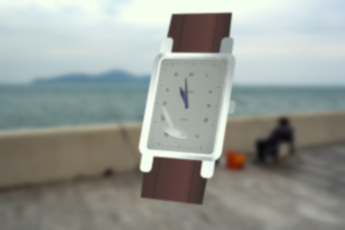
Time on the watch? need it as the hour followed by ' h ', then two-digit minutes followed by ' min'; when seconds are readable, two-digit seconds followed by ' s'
10 h 58 min
